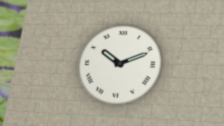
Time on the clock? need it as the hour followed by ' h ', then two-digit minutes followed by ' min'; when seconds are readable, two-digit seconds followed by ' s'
10 h 11 min
